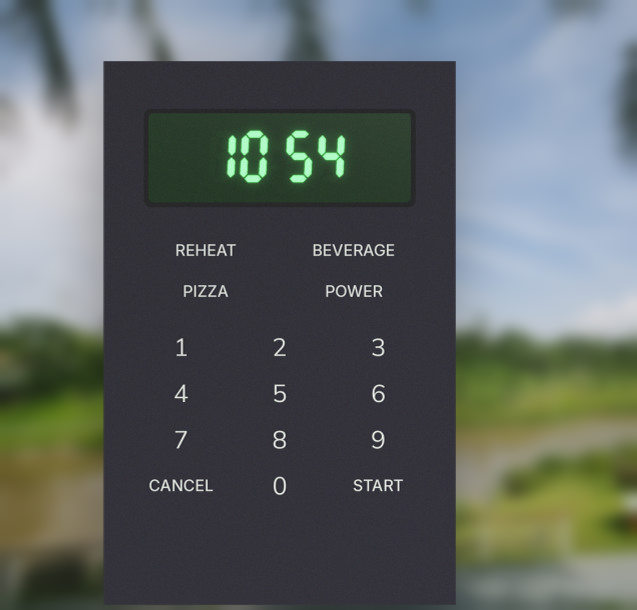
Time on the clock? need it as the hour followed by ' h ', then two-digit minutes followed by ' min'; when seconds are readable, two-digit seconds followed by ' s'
10 h 54 min
